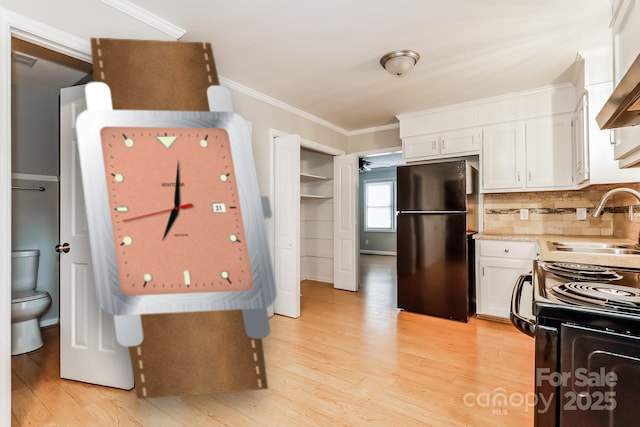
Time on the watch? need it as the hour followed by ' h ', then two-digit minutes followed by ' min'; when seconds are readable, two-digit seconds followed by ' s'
7 h 01 min 43 s
